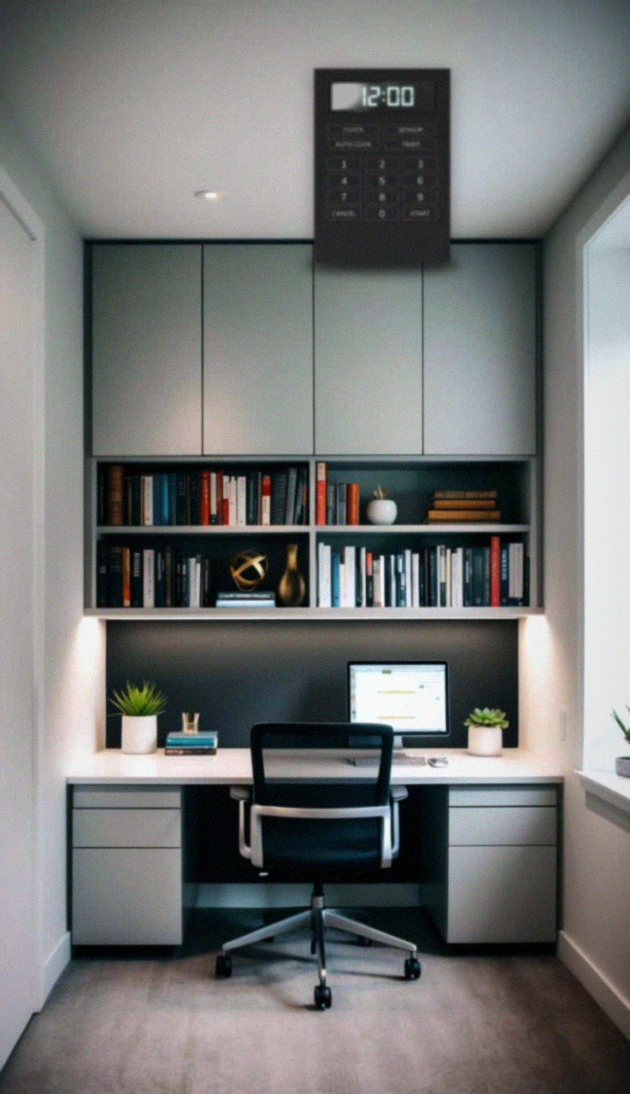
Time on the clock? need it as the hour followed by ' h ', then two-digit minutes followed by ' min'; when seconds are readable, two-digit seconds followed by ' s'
12 h 00 min
